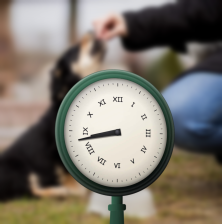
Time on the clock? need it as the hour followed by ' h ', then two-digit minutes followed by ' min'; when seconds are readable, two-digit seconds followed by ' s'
8 h 43 min
